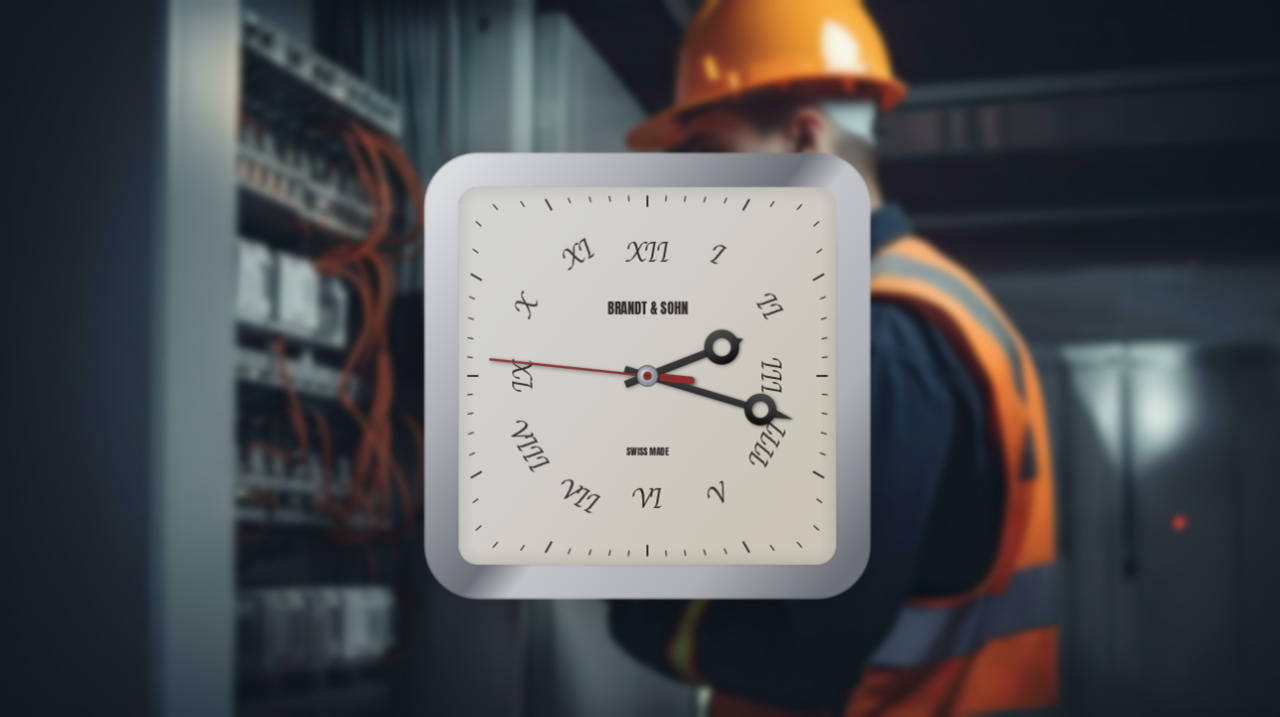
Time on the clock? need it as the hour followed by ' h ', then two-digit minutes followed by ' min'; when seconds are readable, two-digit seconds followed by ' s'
2 h 17 min 46 s
